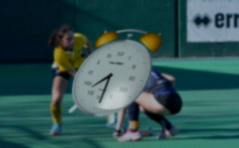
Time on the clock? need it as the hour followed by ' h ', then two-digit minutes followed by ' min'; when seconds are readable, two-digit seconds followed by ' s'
7 h 29 min
